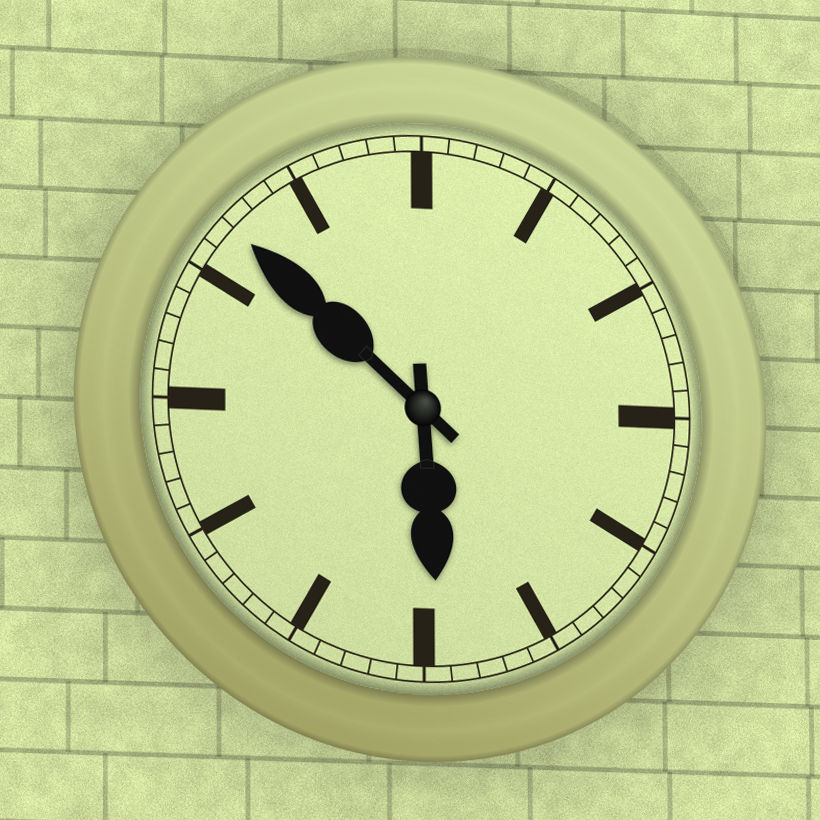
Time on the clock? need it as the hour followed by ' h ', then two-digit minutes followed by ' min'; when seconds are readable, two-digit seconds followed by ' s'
5 h 52 min
